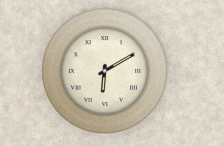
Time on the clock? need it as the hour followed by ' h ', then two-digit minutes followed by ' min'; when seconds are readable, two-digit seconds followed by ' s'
6 h 10 min
